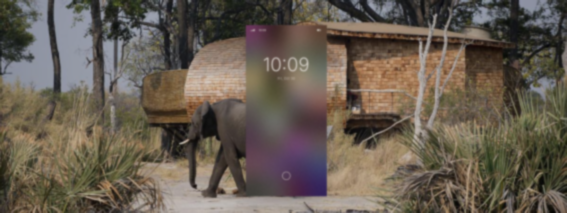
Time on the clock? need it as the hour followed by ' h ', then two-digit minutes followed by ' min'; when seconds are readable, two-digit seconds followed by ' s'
10 h 09 min
